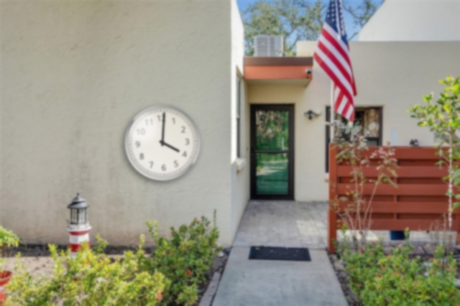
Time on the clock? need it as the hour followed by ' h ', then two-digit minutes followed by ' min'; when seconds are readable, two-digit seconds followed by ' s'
4 h 01 min
